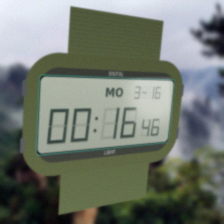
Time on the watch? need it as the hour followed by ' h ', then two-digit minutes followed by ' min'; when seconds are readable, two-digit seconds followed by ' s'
0 h 16 min 46 s
